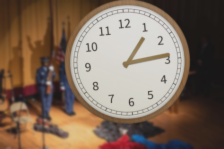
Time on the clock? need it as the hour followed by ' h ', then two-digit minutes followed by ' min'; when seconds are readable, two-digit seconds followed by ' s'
1 h 14 min
